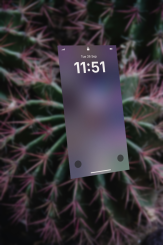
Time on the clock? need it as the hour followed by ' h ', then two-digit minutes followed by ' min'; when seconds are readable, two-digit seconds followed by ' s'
11 h 51 min
